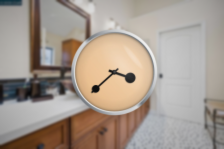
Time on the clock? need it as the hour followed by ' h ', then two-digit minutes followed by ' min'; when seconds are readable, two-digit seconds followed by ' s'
3 h 38 min
